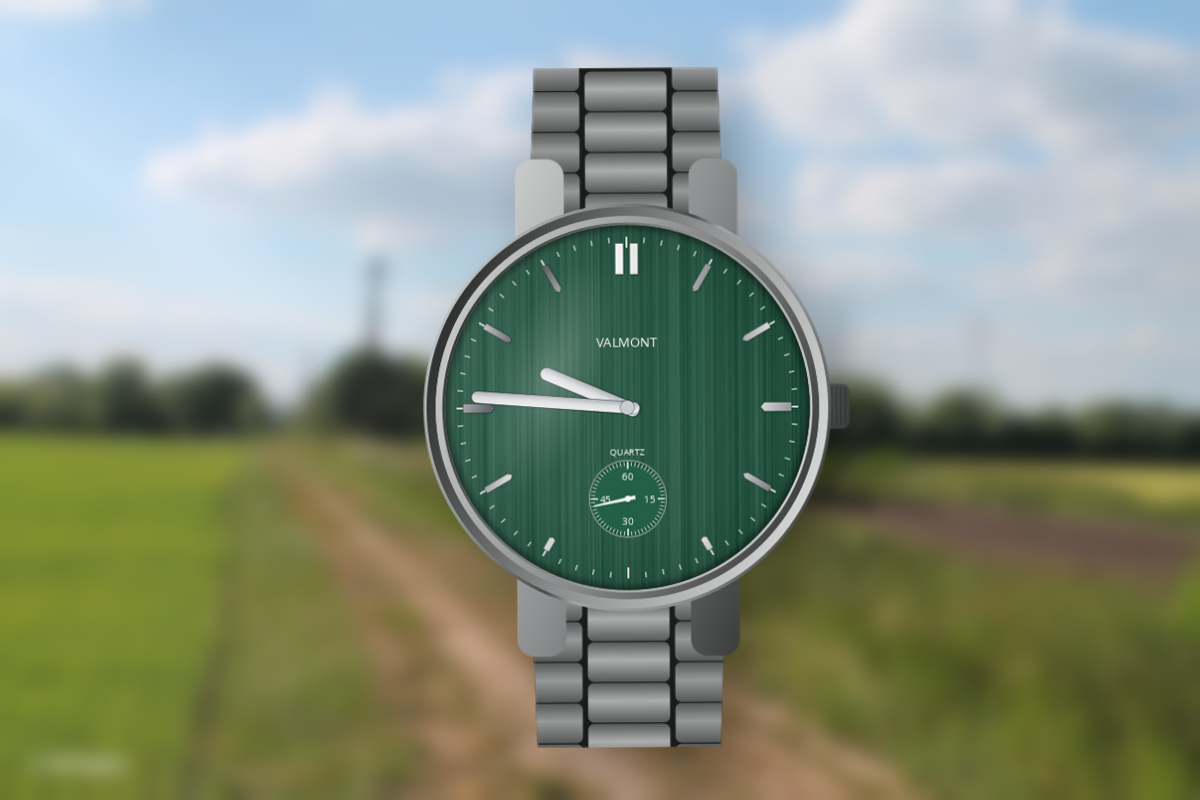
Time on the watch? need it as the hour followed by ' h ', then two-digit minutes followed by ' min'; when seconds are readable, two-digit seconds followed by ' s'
9 h 45 min 43 s
